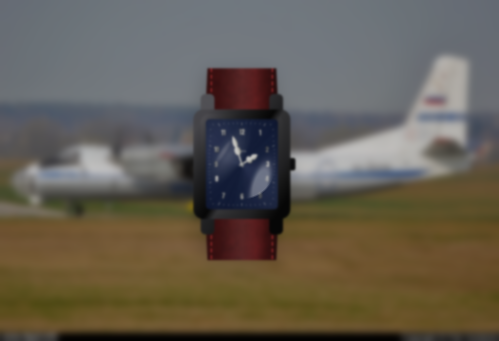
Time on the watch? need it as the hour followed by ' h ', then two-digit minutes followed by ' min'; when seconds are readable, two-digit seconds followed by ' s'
1 h 57 min
